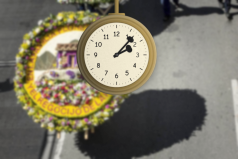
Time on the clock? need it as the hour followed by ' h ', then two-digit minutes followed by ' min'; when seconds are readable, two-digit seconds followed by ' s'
2 h 07 min
